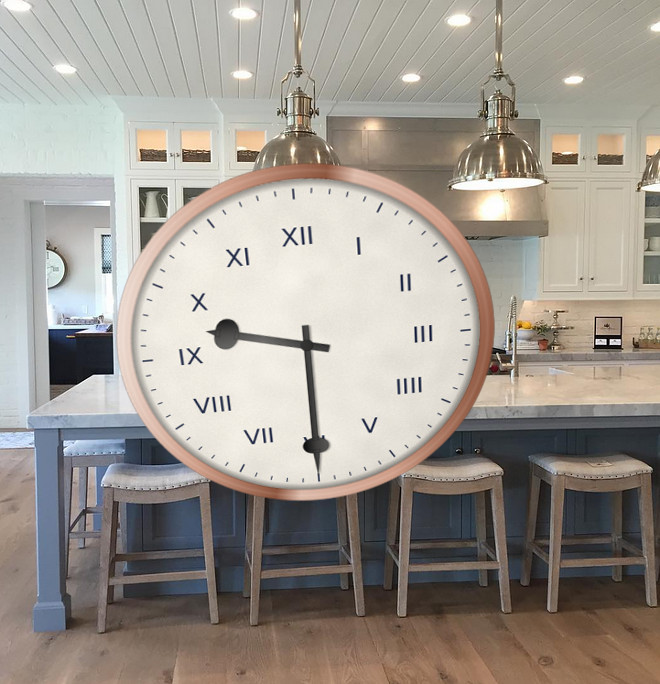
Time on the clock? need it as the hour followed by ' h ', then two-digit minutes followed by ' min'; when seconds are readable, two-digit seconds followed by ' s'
9 h 30 min
